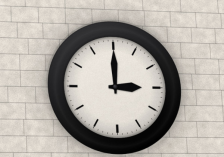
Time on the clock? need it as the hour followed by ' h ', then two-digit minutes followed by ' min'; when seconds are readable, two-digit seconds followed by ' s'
3 h 00 min
